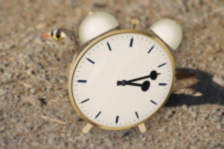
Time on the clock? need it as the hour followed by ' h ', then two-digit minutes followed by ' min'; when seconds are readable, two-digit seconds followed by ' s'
3 h 12 min
